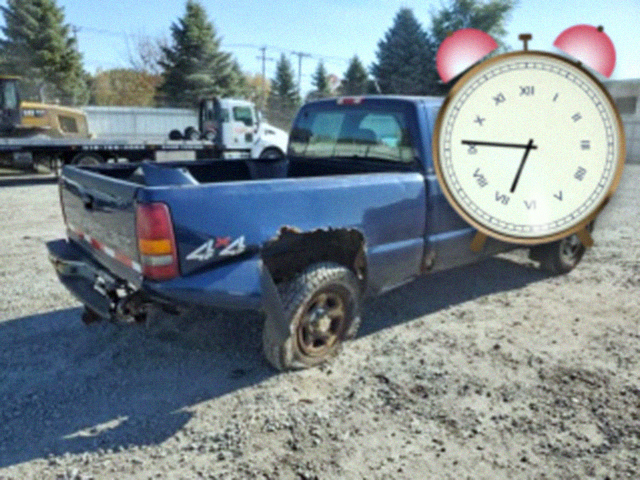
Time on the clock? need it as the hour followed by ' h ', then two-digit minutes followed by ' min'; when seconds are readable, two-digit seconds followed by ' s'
6 h 46 min
